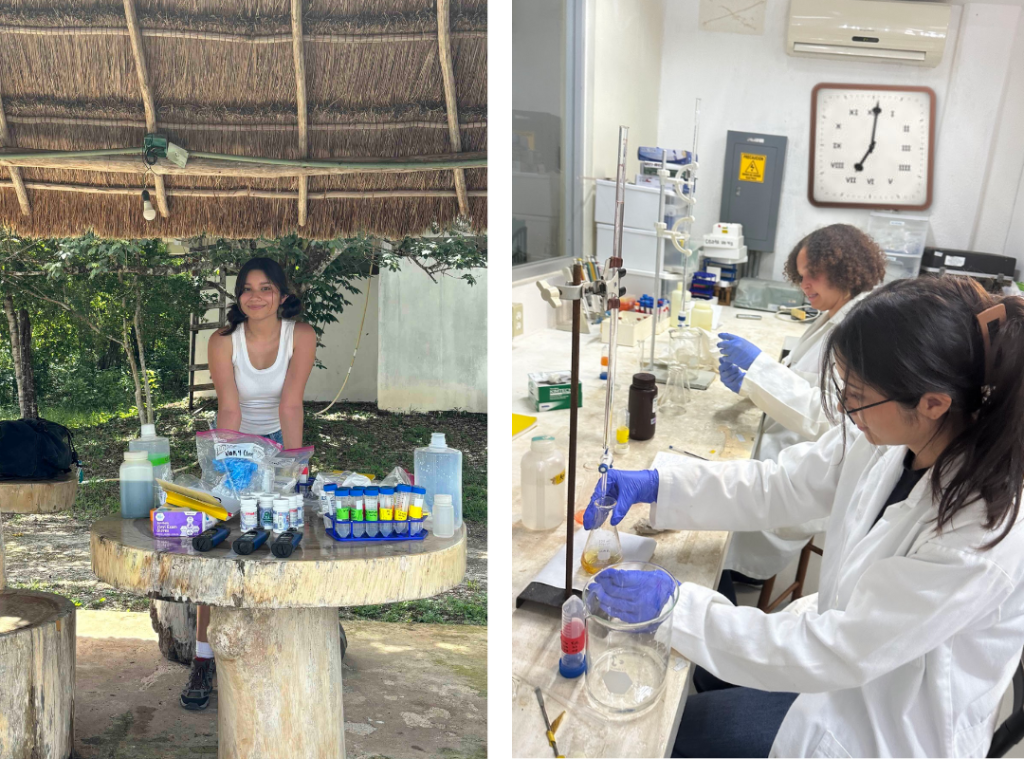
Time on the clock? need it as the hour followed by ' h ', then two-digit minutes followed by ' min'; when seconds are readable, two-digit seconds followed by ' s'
7 h 01 min
